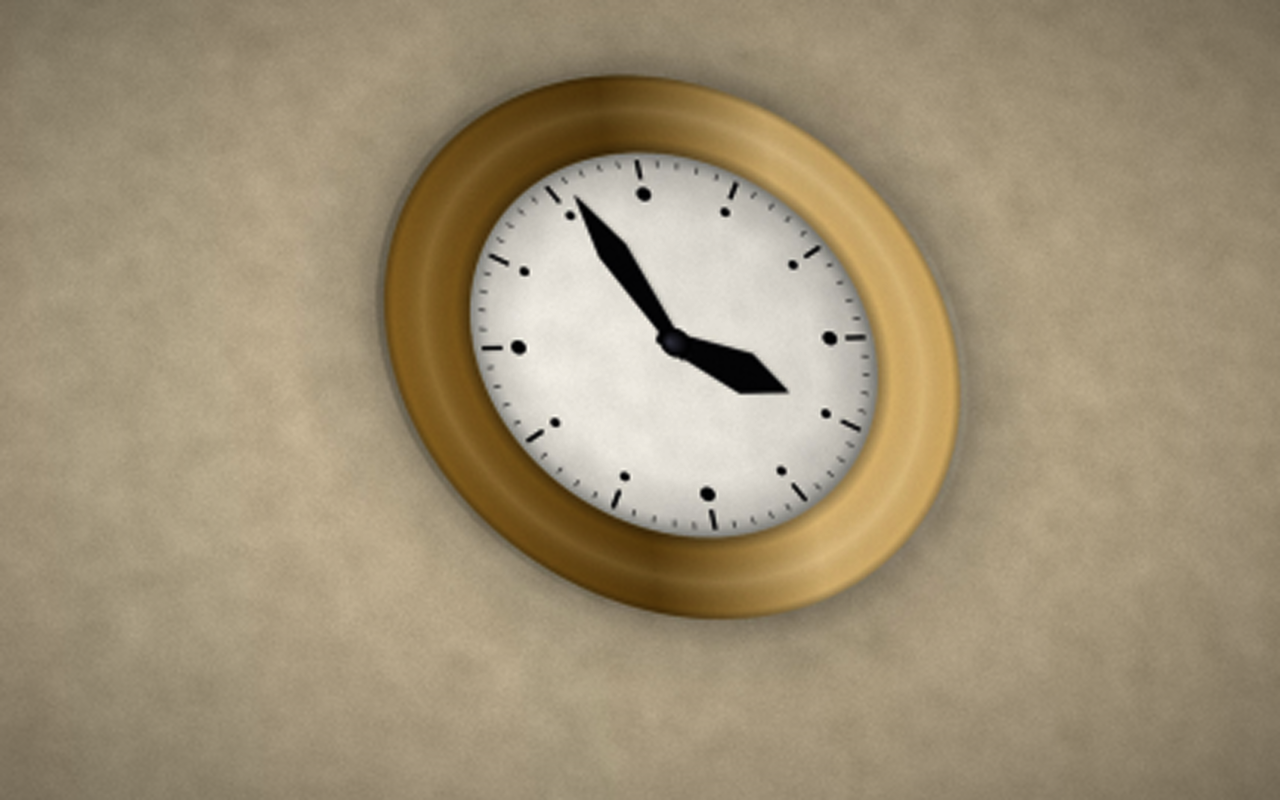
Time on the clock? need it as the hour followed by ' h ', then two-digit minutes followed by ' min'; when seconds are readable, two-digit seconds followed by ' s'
3 h 56 min
